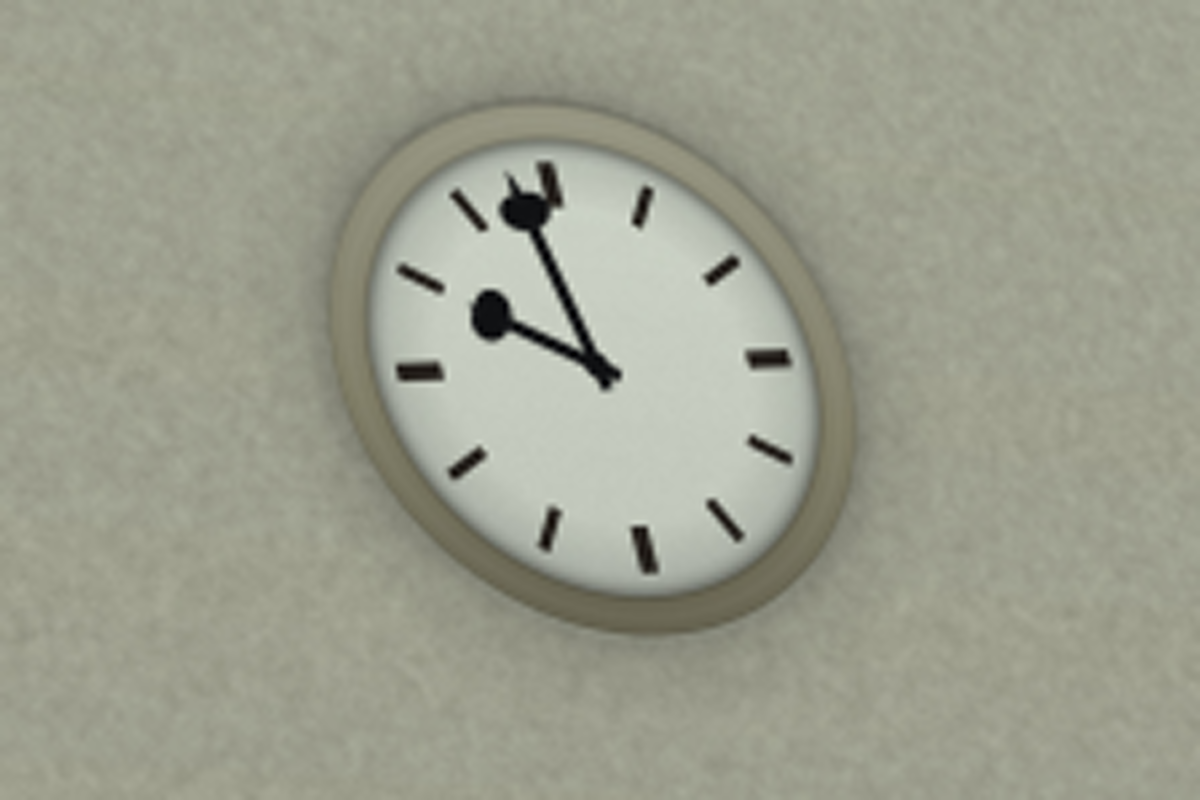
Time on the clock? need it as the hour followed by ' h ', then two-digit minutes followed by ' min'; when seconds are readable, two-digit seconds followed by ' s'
9 h 58 min
